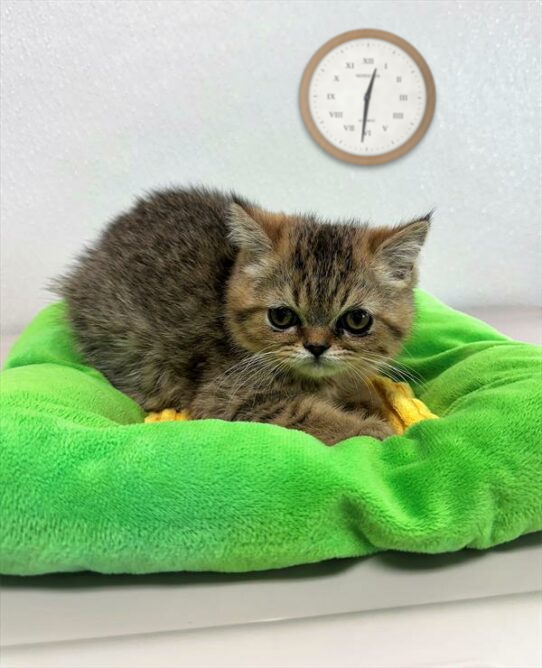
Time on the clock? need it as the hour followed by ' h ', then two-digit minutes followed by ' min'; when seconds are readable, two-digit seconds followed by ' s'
12 h 31 min
